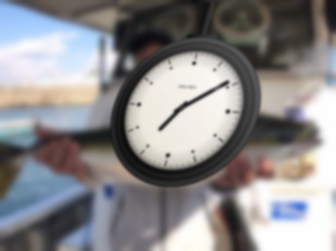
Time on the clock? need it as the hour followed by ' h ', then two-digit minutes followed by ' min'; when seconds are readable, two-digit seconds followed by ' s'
7 h 09 min
